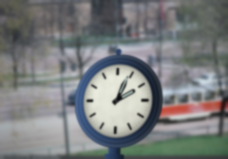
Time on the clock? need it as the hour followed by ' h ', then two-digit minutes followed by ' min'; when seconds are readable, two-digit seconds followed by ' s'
2 h 04 min
